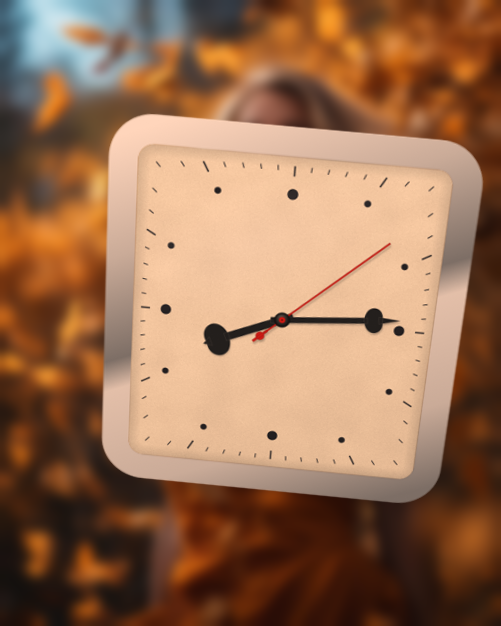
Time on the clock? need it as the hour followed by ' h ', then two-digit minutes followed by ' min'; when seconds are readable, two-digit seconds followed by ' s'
8 h 14 min 08 s
